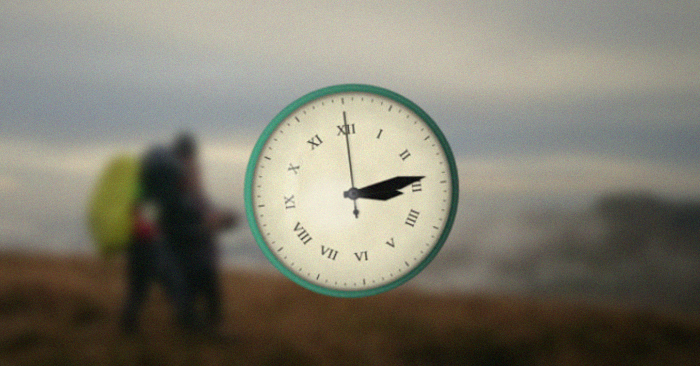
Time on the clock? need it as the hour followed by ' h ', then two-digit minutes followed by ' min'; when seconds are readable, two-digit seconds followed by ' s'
3 h 14 min 00 s
